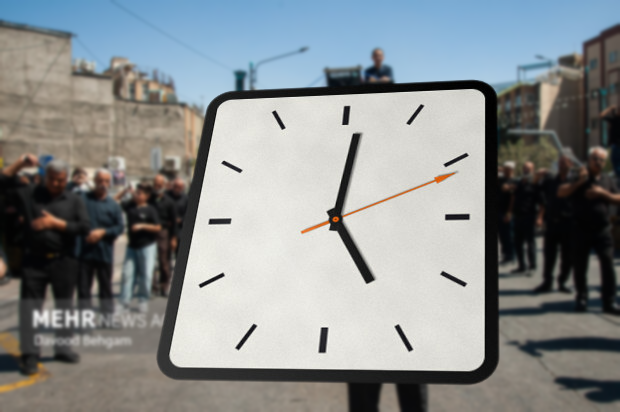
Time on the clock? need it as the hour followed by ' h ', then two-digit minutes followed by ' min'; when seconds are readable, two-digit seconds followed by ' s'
5 h 01 min 11 s
